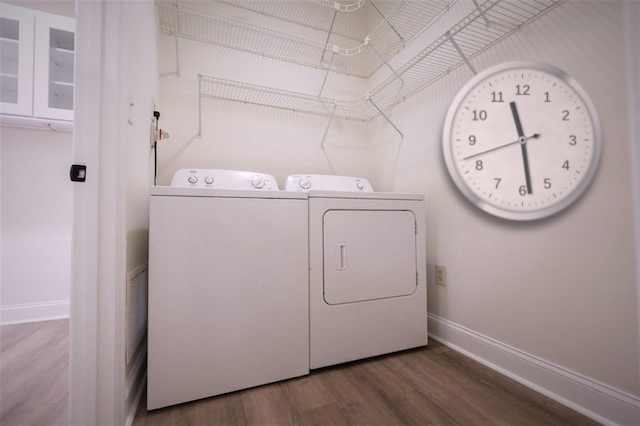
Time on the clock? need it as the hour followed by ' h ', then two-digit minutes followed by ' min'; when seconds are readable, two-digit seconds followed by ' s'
11 h 28 min 42 s
